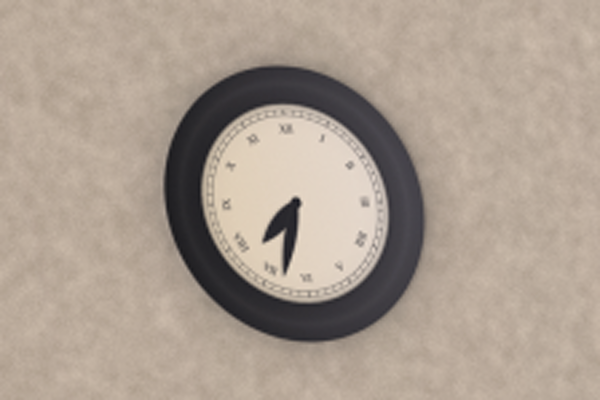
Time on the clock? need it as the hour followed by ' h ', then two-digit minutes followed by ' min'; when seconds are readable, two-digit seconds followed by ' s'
7 h 33 min
